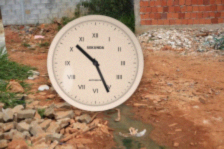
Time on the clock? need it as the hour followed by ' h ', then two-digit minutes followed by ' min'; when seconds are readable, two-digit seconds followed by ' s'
10 h 26 min
